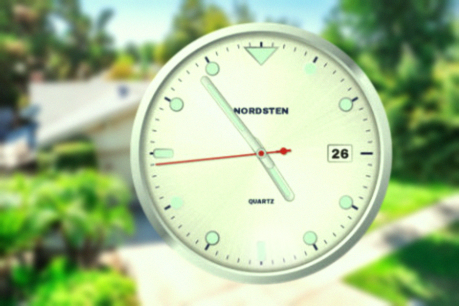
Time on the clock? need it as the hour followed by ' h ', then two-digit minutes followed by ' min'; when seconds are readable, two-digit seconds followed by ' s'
4 h 53 min 44 s
